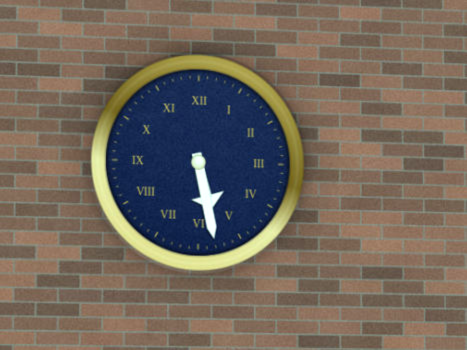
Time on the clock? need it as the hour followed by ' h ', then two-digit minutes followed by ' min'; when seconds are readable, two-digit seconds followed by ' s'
5 h 28 min
